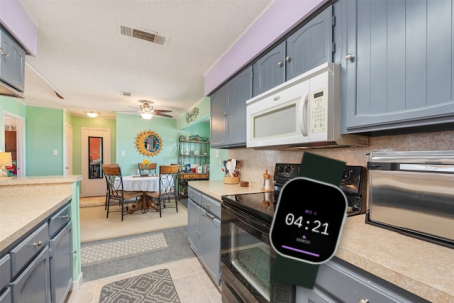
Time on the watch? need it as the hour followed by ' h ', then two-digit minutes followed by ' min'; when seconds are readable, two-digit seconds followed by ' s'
4 h 21 min
